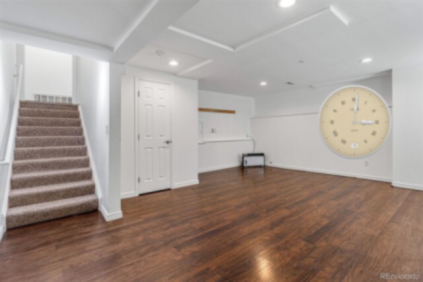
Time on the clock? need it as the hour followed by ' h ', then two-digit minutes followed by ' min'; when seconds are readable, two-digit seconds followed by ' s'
3 h 01 min
